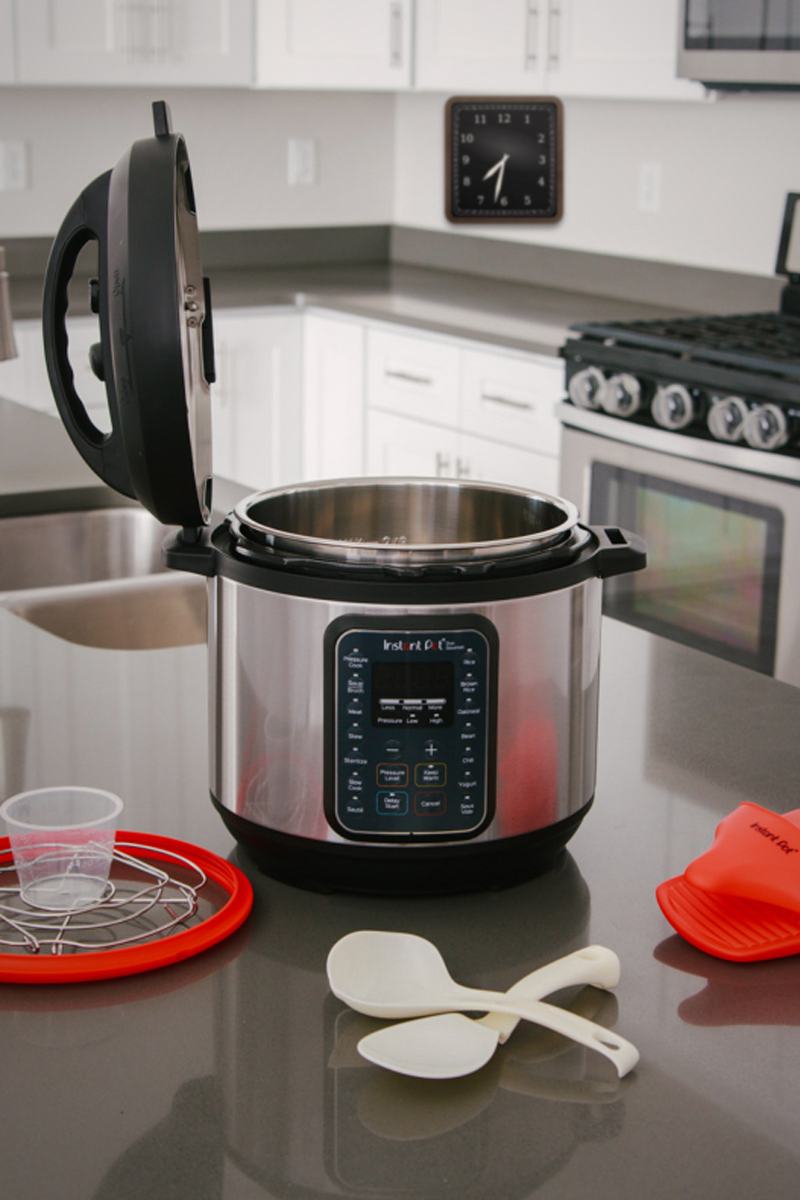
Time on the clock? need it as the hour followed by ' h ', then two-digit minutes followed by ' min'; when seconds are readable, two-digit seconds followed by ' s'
7 h 32 min
